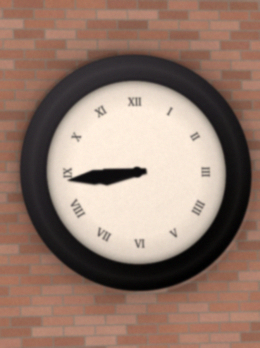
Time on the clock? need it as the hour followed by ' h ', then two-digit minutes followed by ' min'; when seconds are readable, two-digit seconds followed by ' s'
8 h 44 min
